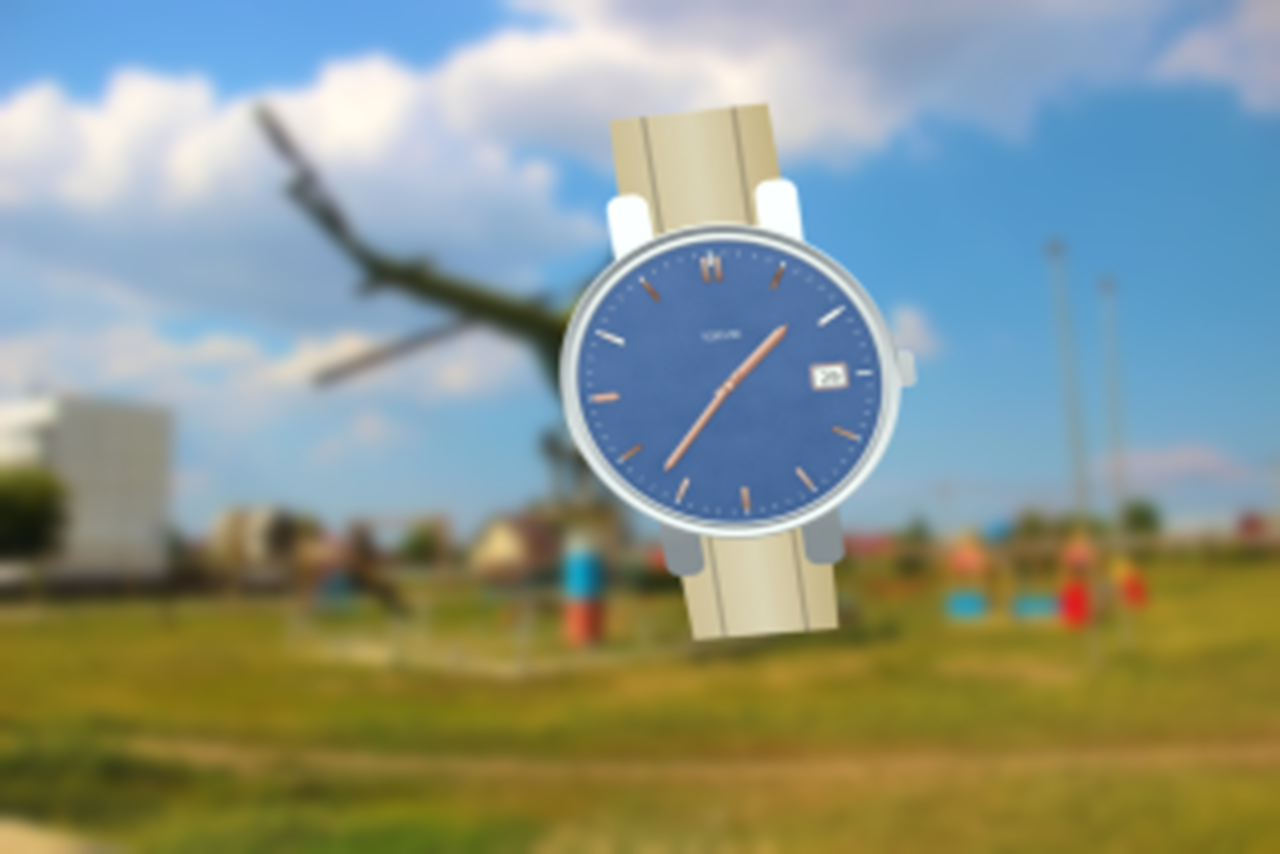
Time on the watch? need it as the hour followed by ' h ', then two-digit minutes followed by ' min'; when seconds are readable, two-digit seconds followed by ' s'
1 h 37 min
